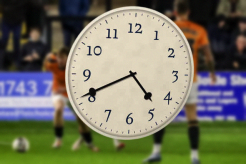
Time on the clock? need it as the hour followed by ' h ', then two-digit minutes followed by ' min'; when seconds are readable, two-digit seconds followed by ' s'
4 h 41 min
